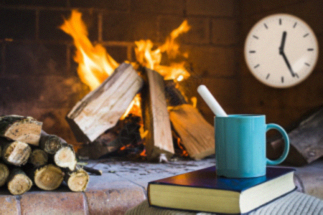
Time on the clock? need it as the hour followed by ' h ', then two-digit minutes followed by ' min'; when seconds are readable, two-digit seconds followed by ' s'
12 h 26 min
